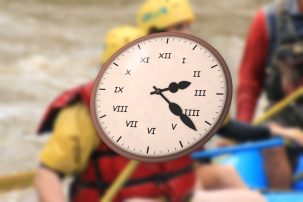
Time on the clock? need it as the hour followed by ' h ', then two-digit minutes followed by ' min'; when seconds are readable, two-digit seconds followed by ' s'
2 h 22 min
